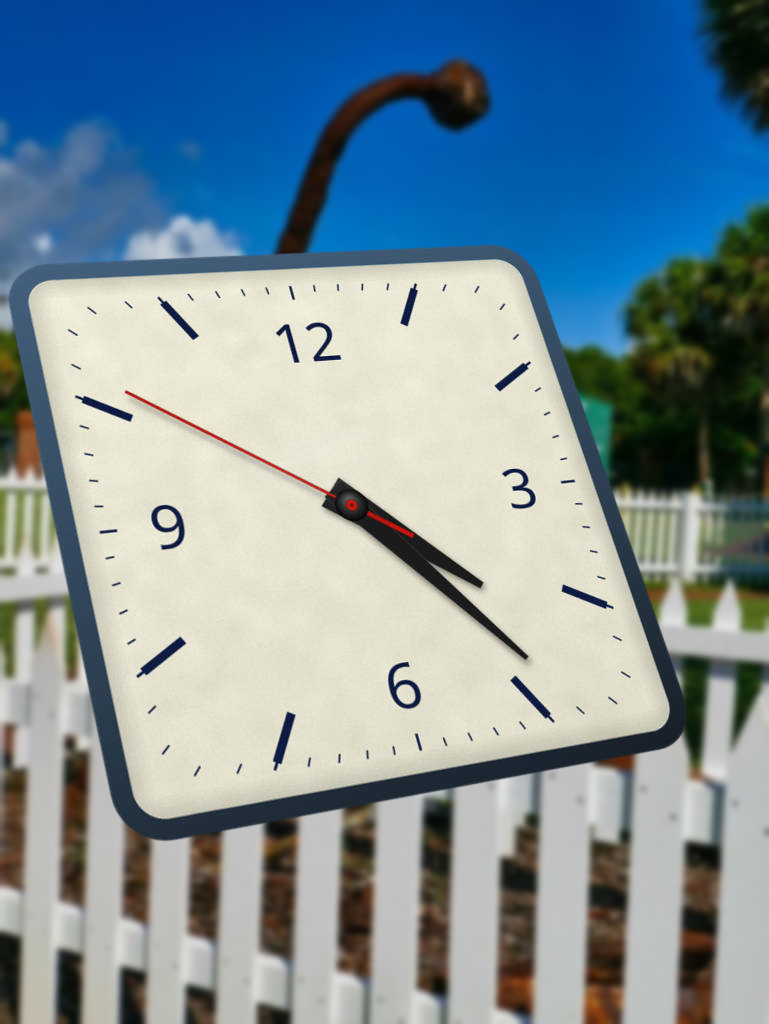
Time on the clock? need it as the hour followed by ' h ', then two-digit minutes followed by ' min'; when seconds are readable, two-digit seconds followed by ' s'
4 h 23 min 51 s
